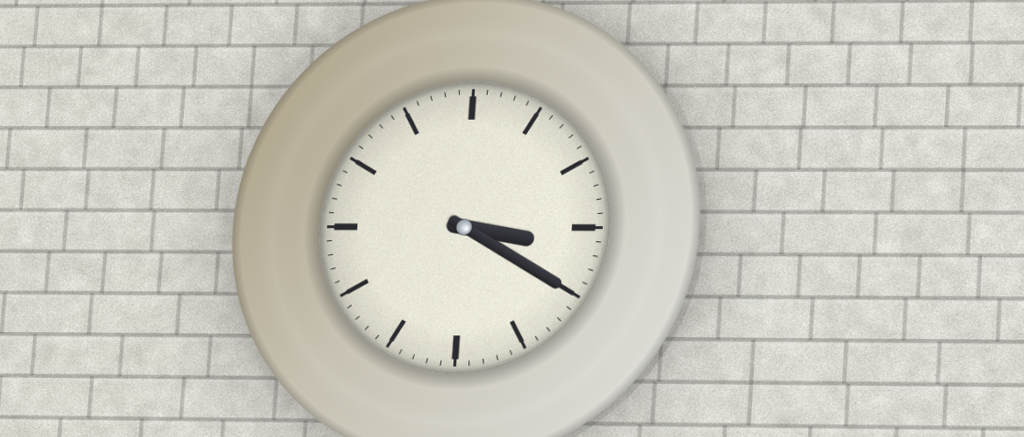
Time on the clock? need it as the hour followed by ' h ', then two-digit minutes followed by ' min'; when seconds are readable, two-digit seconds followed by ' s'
3 h 20 min
